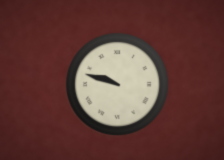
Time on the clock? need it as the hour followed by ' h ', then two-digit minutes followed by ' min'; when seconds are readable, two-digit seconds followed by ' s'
9 h 48 min
